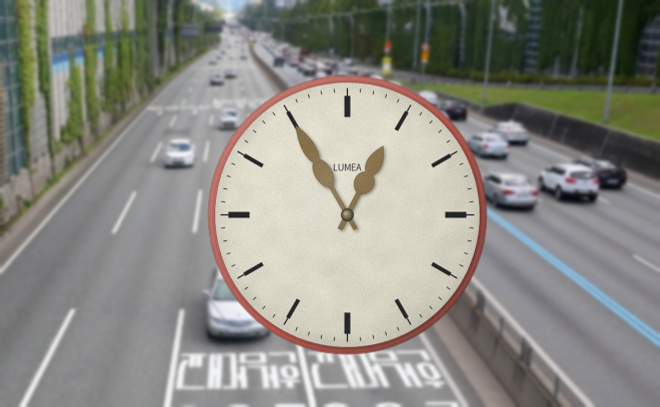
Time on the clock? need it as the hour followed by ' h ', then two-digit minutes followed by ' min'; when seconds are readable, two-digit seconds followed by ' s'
12 h 55 min
